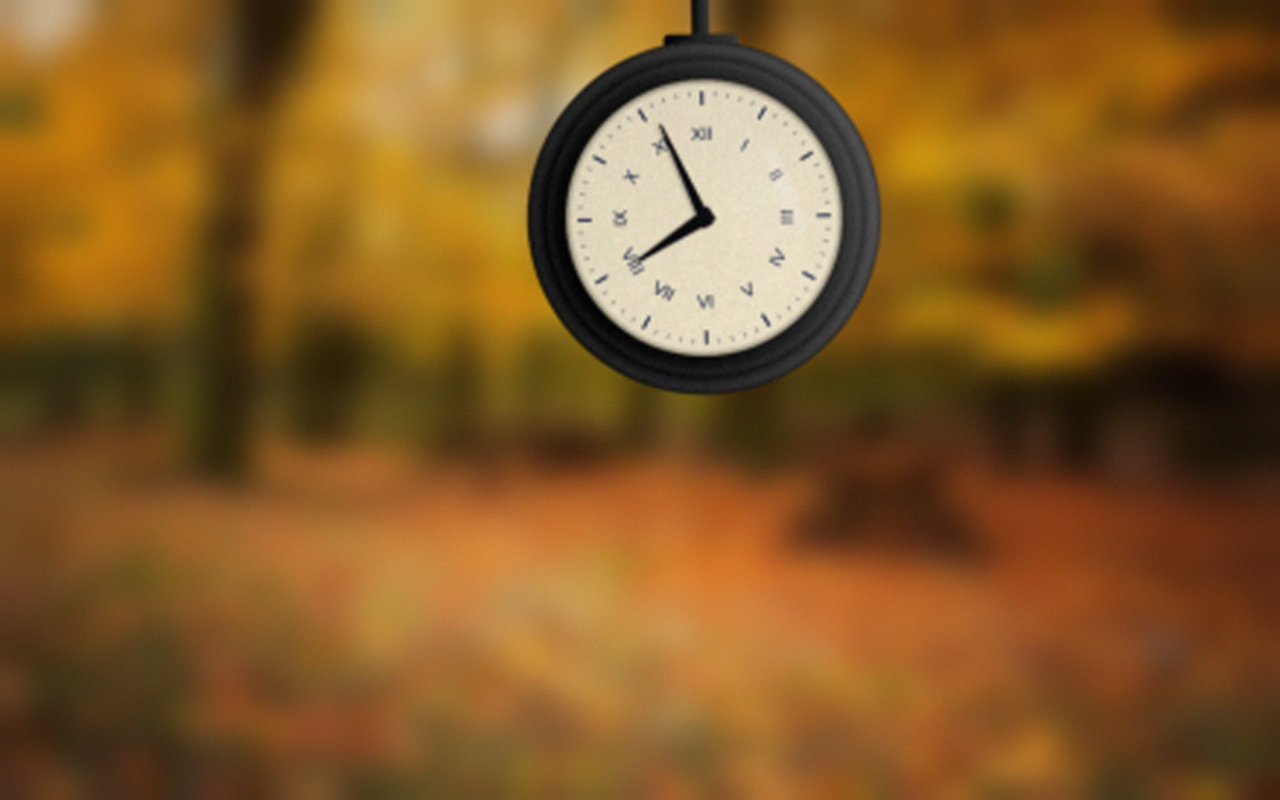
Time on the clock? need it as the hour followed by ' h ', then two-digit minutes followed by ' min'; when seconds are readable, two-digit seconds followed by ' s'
7 h 56 min
